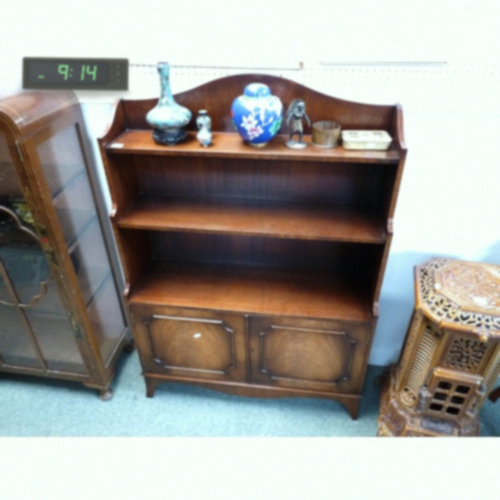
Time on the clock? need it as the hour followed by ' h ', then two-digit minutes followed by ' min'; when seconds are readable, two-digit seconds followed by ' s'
9 h 14 min
